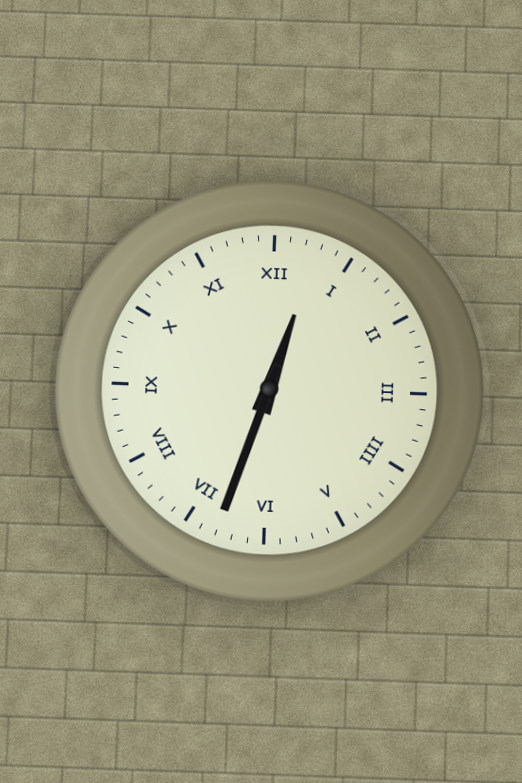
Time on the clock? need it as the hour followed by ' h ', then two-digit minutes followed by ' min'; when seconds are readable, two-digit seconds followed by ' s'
12 h 33 min
